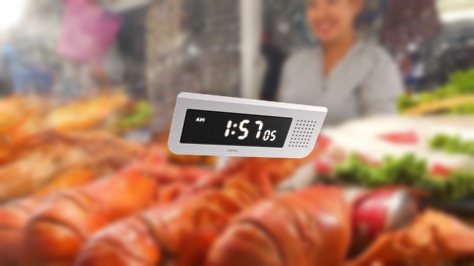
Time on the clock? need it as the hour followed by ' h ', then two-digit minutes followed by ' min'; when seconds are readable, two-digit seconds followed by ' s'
1 h 57 min 05 s
